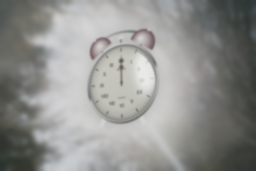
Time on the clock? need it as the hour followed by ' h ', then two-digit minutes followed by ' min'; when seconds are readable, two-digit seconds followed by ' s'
12 h 00 min
